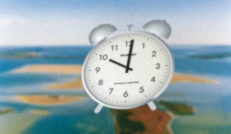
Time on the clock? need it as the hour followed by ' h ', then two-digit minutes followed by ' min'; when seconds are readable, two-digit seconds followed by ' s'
10 h 01 min
